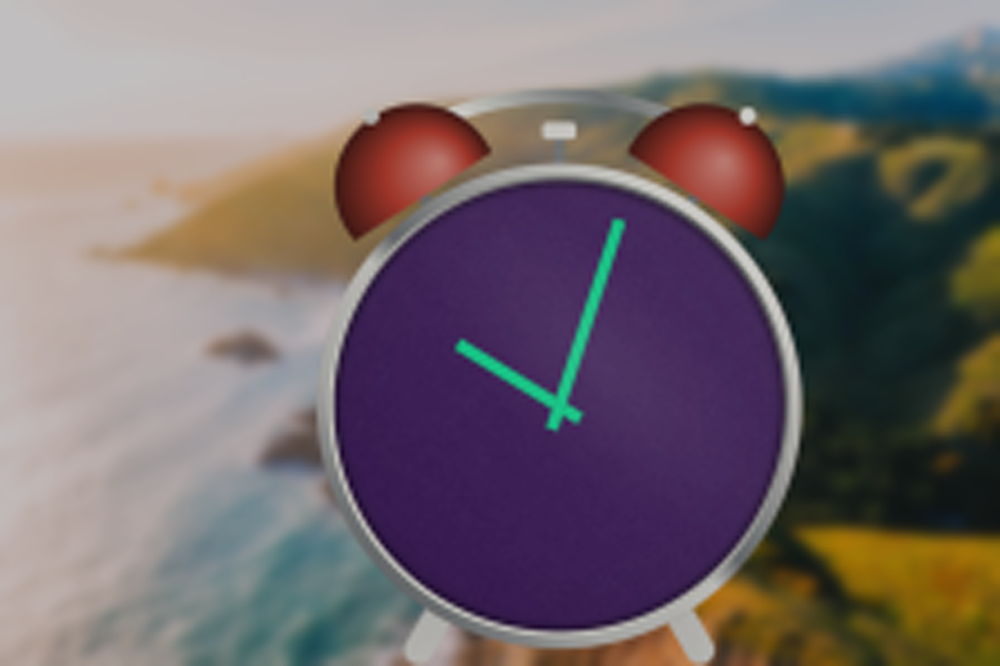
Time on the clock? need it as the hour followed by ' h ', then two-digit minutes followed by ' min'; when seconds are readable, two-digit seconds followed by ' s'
10 h 03 min
